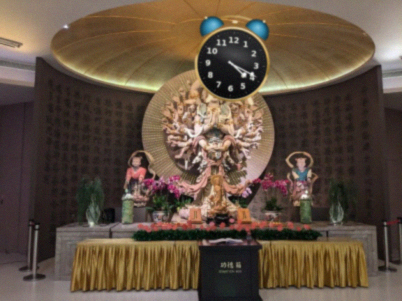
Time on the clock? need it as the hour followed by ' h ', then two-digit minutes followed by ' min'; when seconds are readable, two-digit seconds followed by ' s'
4 h 19 min
